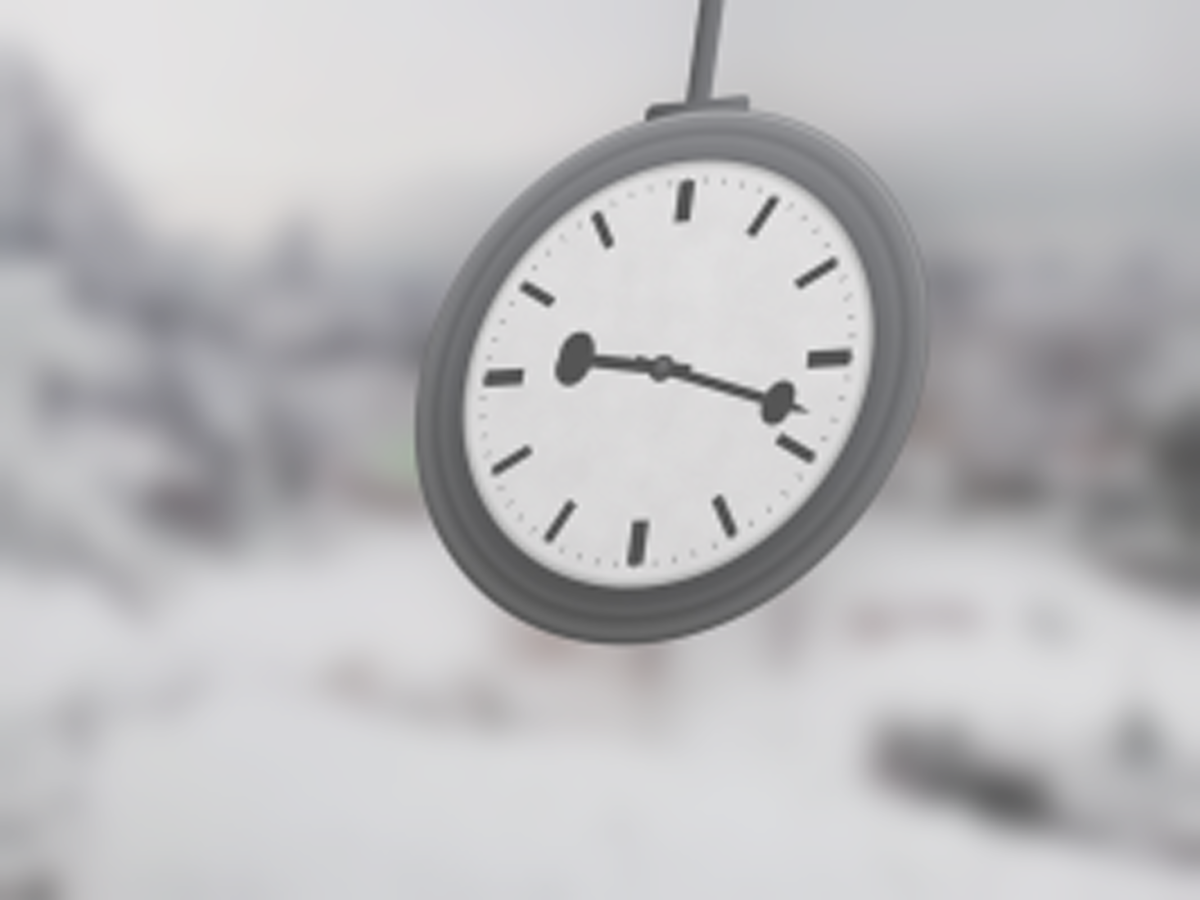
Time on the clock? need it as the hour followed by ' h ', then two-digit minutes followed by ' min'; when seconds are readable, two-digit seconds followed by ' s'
9 h 18 min
